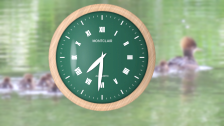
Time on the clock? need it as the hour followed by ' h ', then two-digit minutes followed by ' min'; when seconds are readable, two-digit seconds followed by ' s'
7 h 31 min
